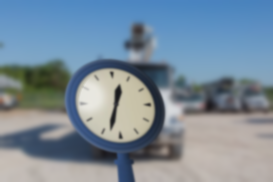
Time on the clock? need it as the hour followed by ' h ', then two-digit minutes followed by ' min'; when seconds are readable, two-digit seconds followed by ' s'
12 h 33 min
